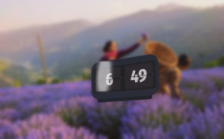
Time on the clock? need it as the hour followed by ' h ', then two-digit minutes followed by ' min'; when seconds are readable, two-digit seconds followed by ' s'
6 h 49 min
